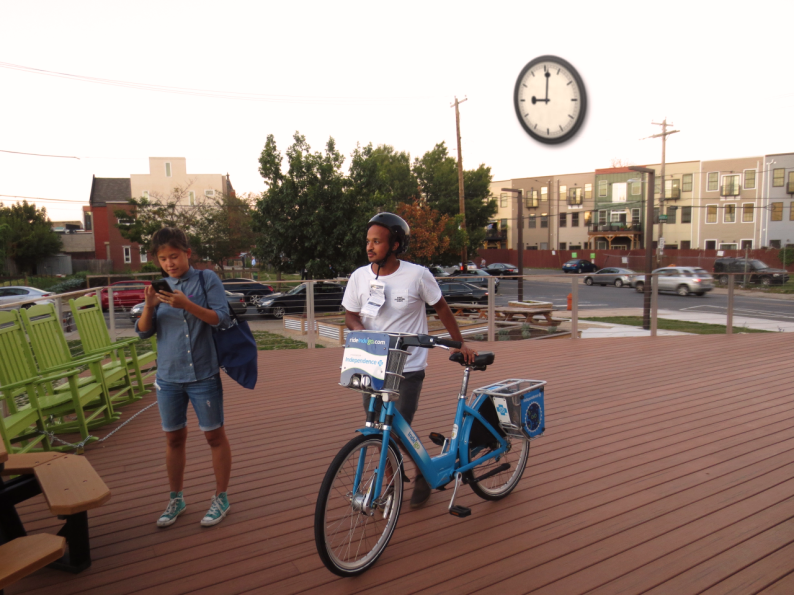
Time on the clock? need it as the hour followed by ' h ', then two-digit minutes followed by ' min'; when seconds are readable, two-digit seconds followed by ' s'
9 h 01 min
